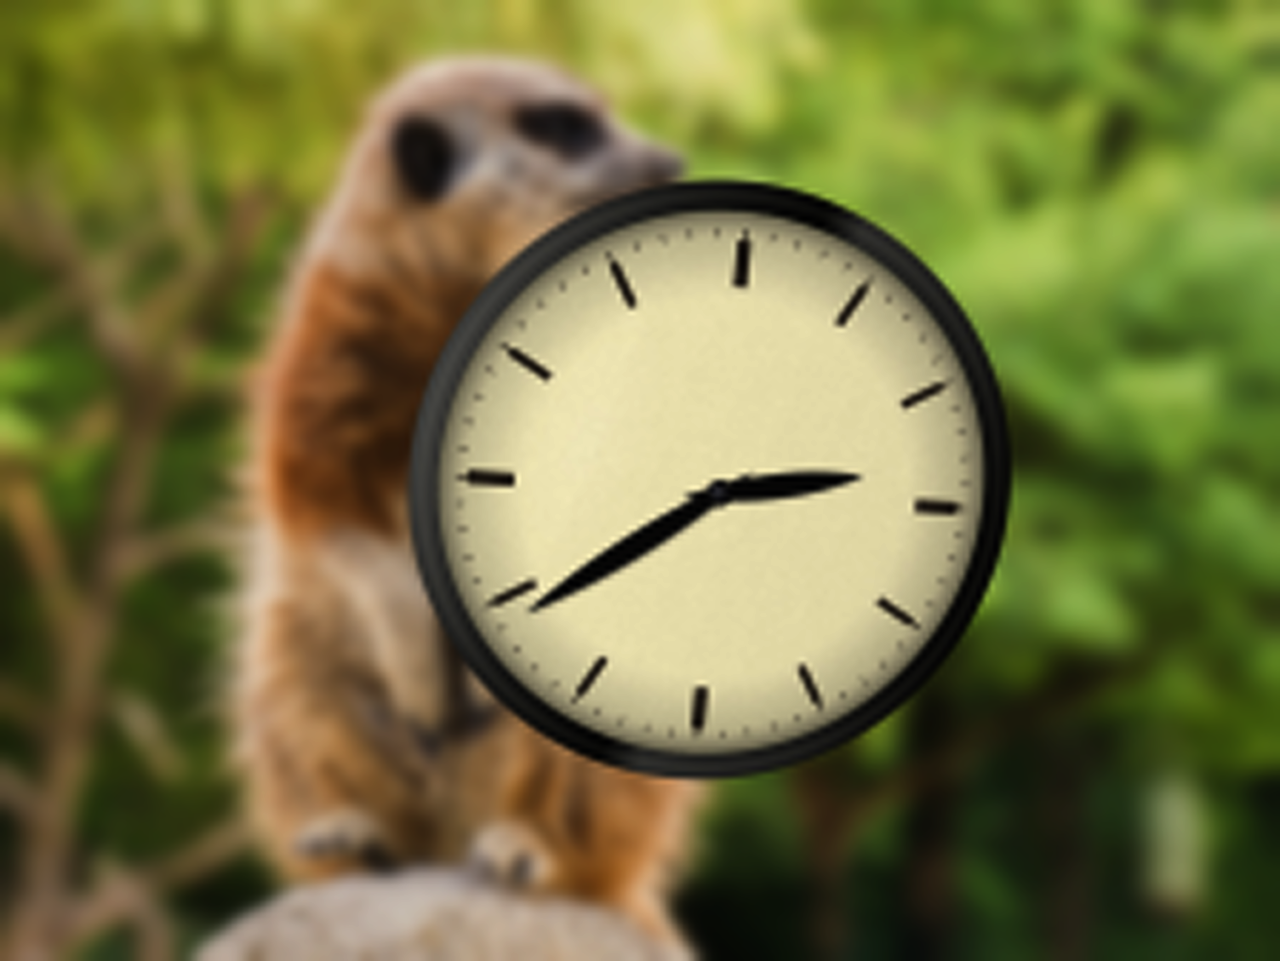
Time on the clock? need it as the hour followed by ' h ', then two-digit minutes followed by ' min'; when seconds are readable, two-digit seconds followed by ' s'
2 h 39 min
